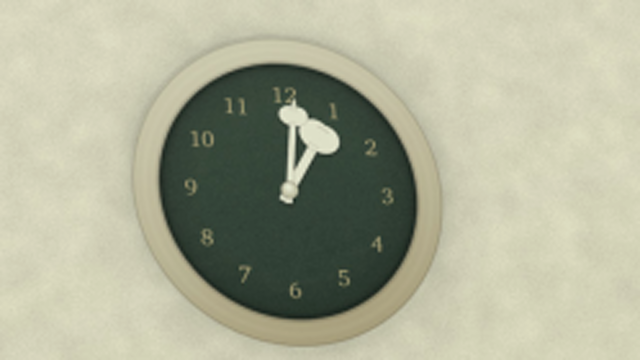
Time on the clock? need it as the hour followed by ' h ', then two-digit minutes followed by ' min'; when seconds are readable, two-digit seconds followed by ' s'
1 h 01 min
